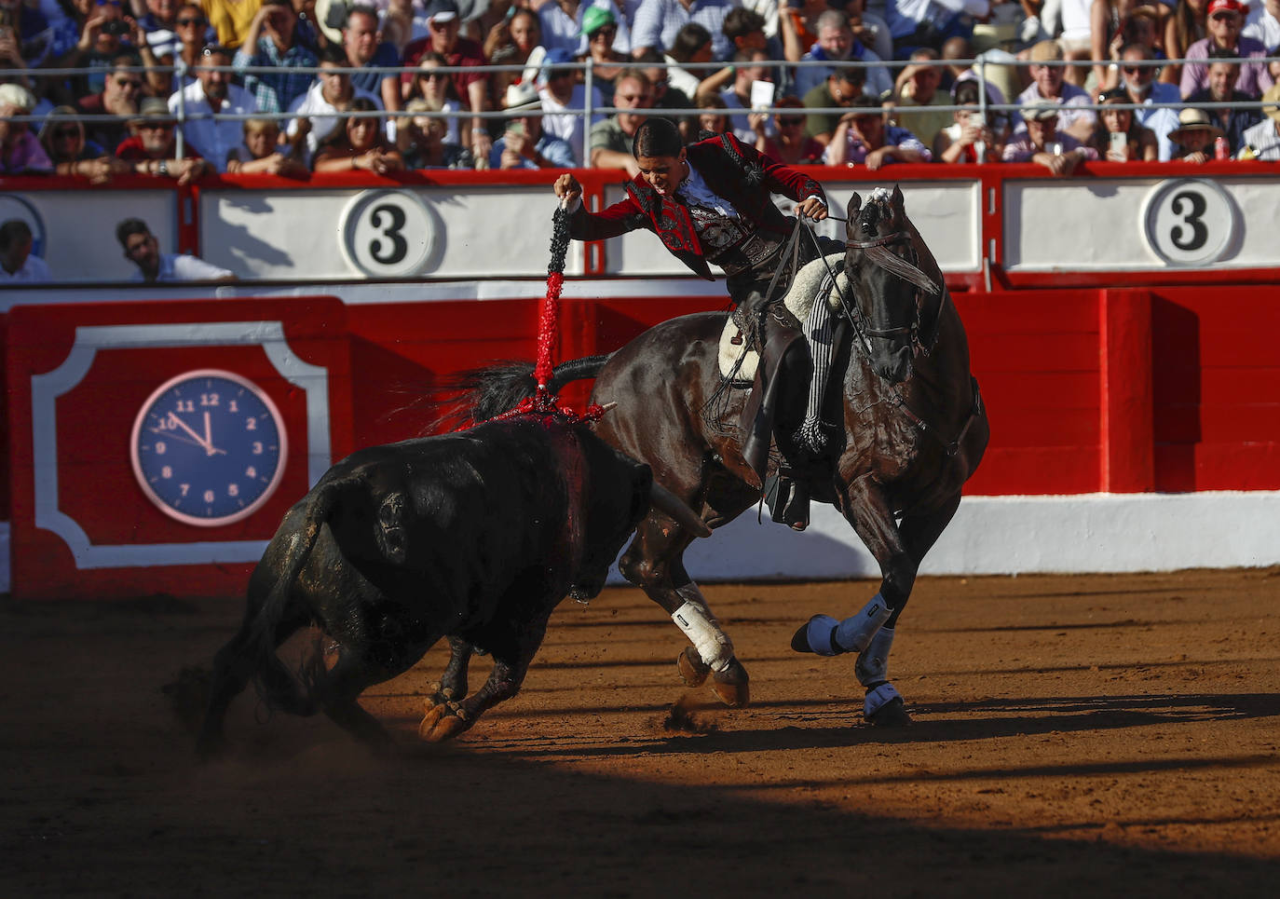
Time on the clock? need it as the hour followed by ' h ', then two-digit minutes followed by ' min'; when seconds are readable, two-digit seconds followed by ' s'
11 h 51 min 48 s
